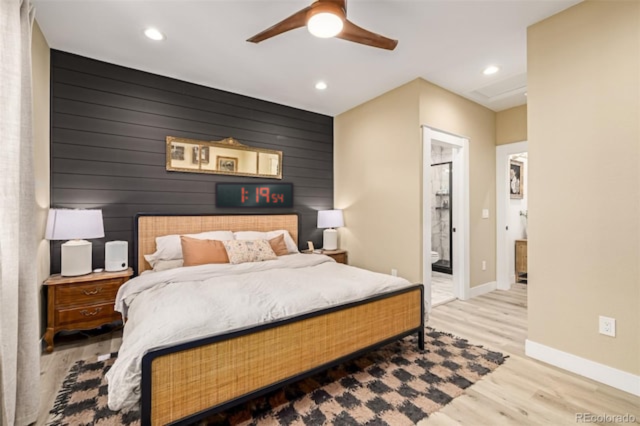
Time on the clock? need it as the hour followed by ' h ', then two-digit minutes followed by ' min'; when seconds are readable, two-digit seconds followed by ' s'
1 h 19 min
